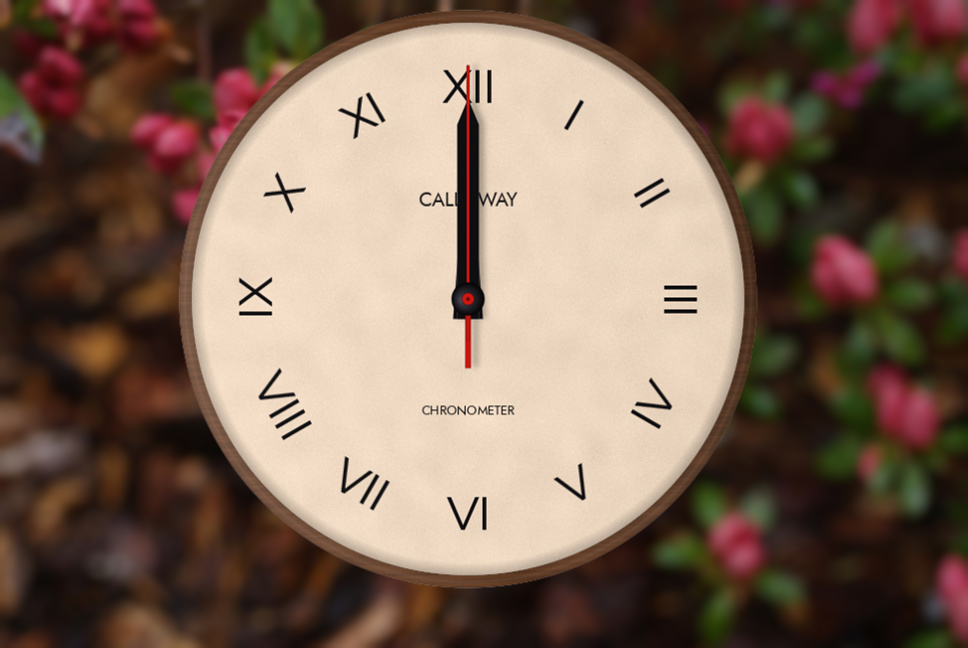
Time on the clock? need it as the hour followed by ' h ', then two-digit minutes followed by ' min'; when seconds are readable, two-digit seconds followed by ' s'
12 h 00 min 00 s
